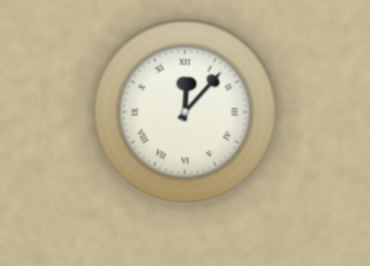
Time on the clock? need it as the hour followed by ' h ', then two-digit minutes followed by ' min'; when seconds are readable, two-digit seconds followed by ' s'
12 h 07 min
